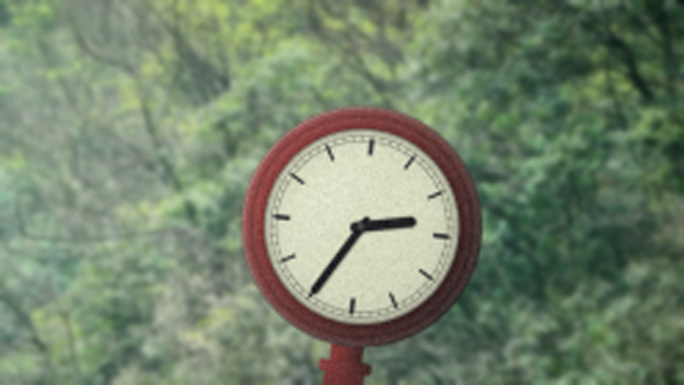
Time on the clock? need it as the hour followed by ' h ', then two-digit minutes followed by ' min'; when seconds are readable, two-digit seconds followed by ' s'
2 h 35 min
